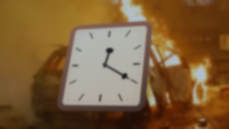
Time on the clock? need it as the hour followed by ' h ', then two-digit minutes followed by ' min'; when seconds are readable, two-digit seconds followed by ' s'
12 h 20 min
